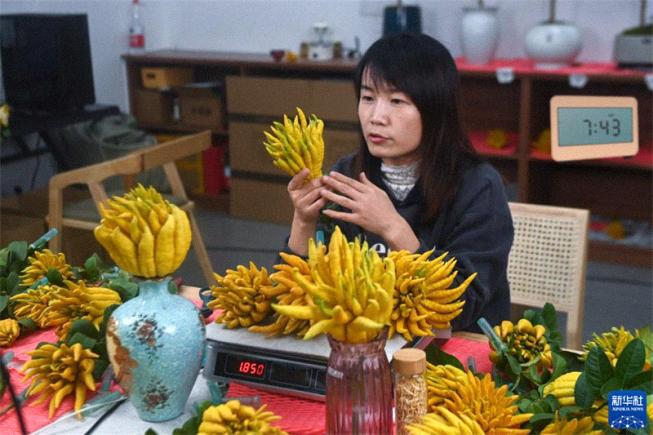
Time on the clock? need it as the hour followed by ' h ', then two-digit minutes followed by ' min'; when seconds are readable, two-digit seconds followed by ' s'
7 h 43 min
